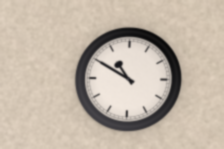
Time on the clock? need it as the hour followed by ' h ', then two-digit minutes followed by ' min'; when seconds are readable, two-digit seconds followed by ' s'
10 h 50 min
